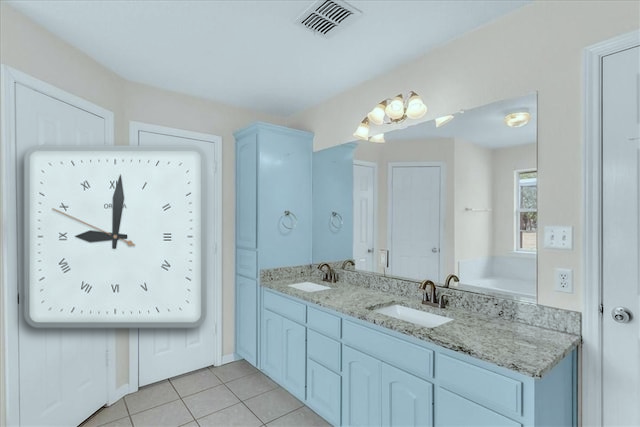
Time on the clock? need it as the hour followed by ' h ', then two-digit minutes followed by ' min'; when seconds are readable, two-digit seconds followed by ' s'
9 h 00 min 49 s
